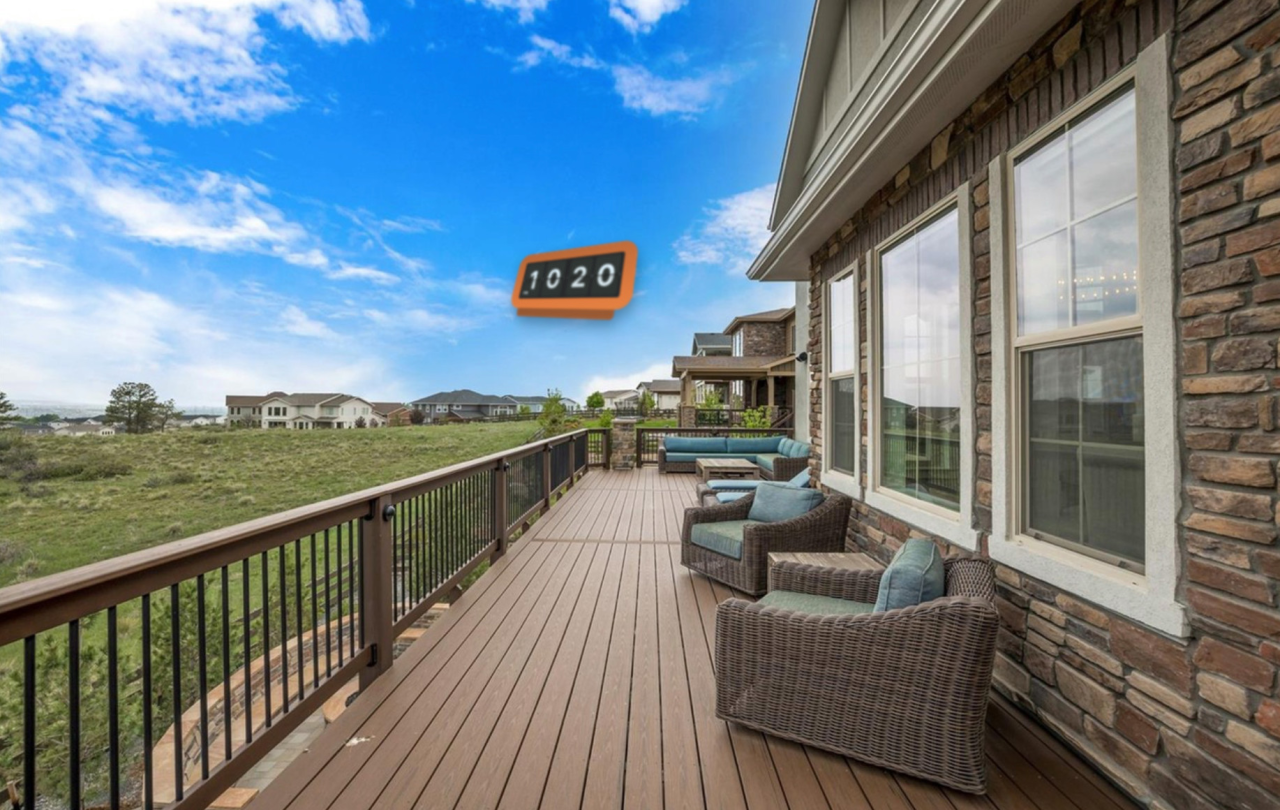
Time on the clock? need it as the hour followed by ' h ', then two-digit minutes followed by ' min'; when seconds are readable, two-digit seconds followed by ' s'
10 h 20 min
